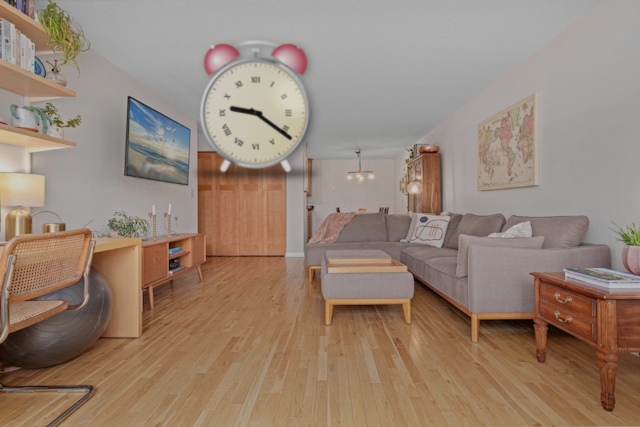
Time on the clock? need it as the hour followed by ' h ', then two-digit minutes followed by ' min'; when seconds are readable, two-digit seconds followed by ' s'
9 h 21 min
